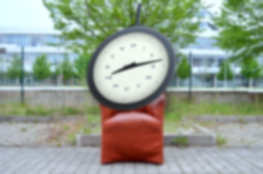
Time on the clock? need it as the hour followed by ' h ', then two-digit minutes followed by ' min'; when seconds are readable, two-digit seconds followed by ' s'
8 h 13 min
